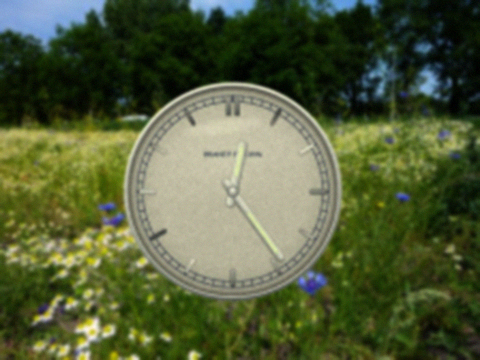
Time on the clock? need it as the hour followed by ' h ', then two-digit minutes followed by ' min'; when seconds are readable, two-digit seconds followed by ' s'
12 h 24 min
